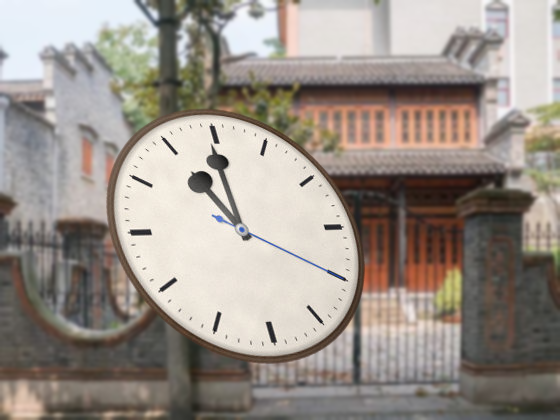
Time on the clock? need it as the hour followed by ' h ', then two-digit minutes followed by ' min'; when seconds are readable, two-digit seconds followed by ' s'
10 h 59 min 20 s
